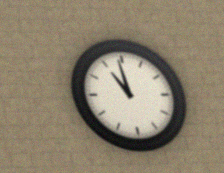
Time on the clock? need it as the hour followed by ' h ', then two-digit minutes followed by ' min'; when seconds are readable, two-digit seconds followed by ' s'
10 h 59 min
